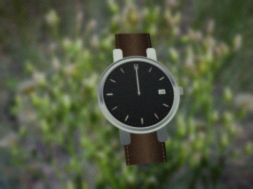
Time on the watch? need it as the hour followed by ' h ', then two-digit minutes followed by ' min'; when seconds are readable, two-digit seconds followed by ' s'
12 h 00 min
